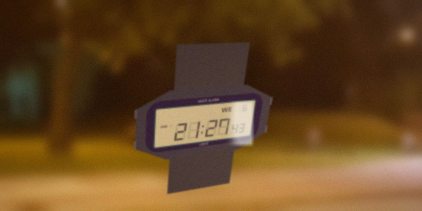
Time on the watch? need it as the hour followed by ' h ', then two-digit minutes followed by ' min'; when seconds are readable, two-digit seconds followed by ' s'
21 h 27 min 43 s
